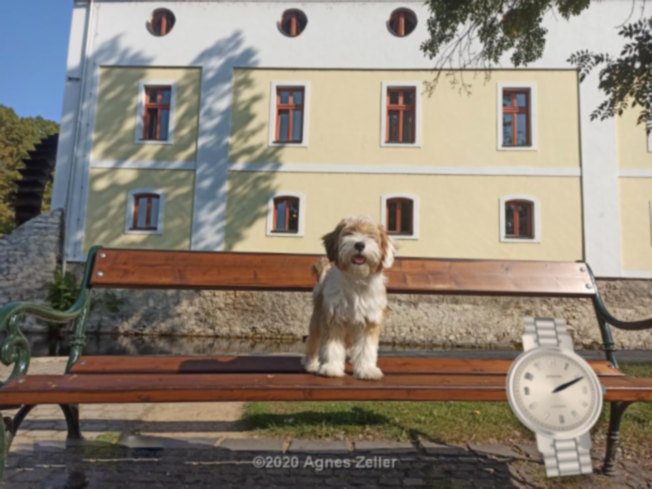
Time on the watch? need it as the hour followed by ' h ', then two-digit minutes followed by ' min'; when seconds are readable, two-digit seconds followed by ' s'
2 h 11 min
